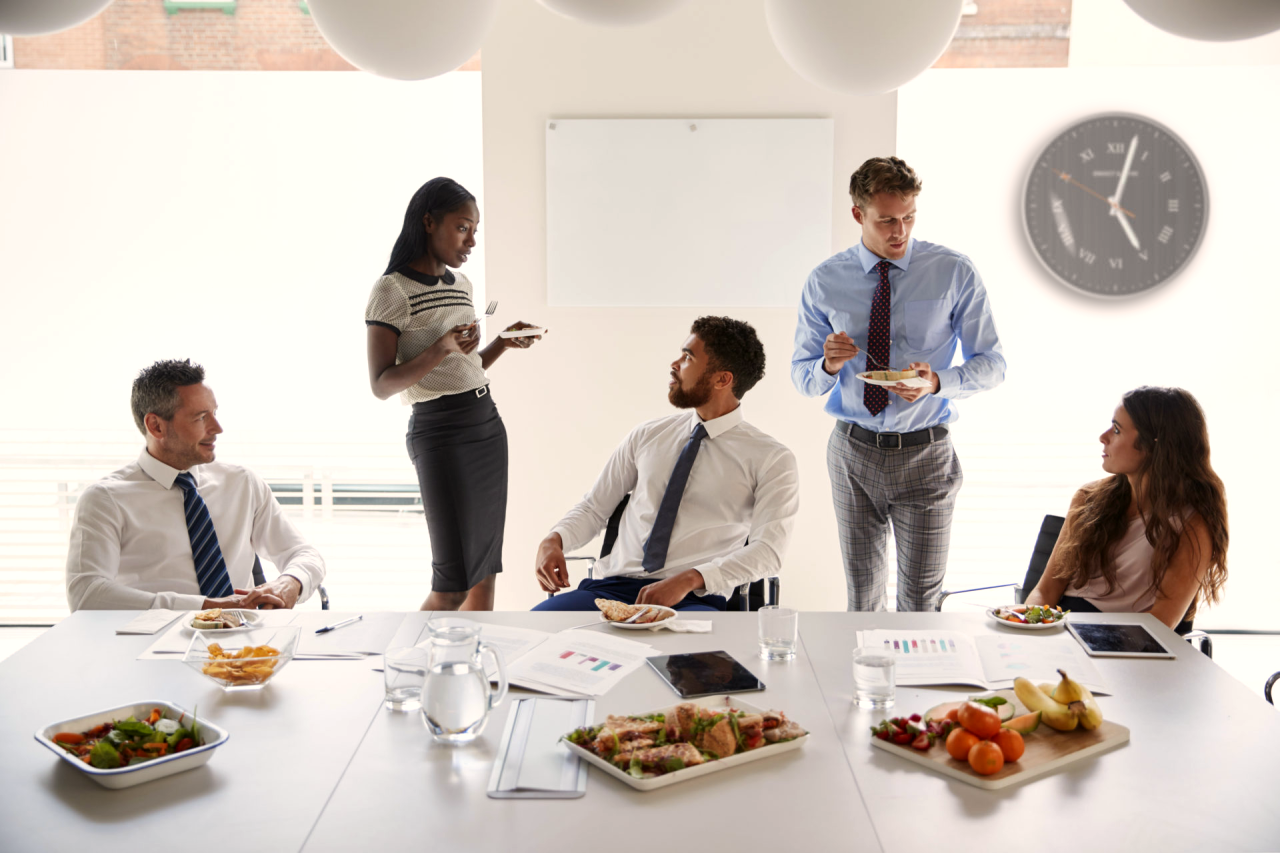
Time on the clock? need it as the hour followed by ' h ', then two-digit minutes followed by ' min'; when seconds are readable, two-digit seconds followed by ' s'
5 h 02 min 50 s
